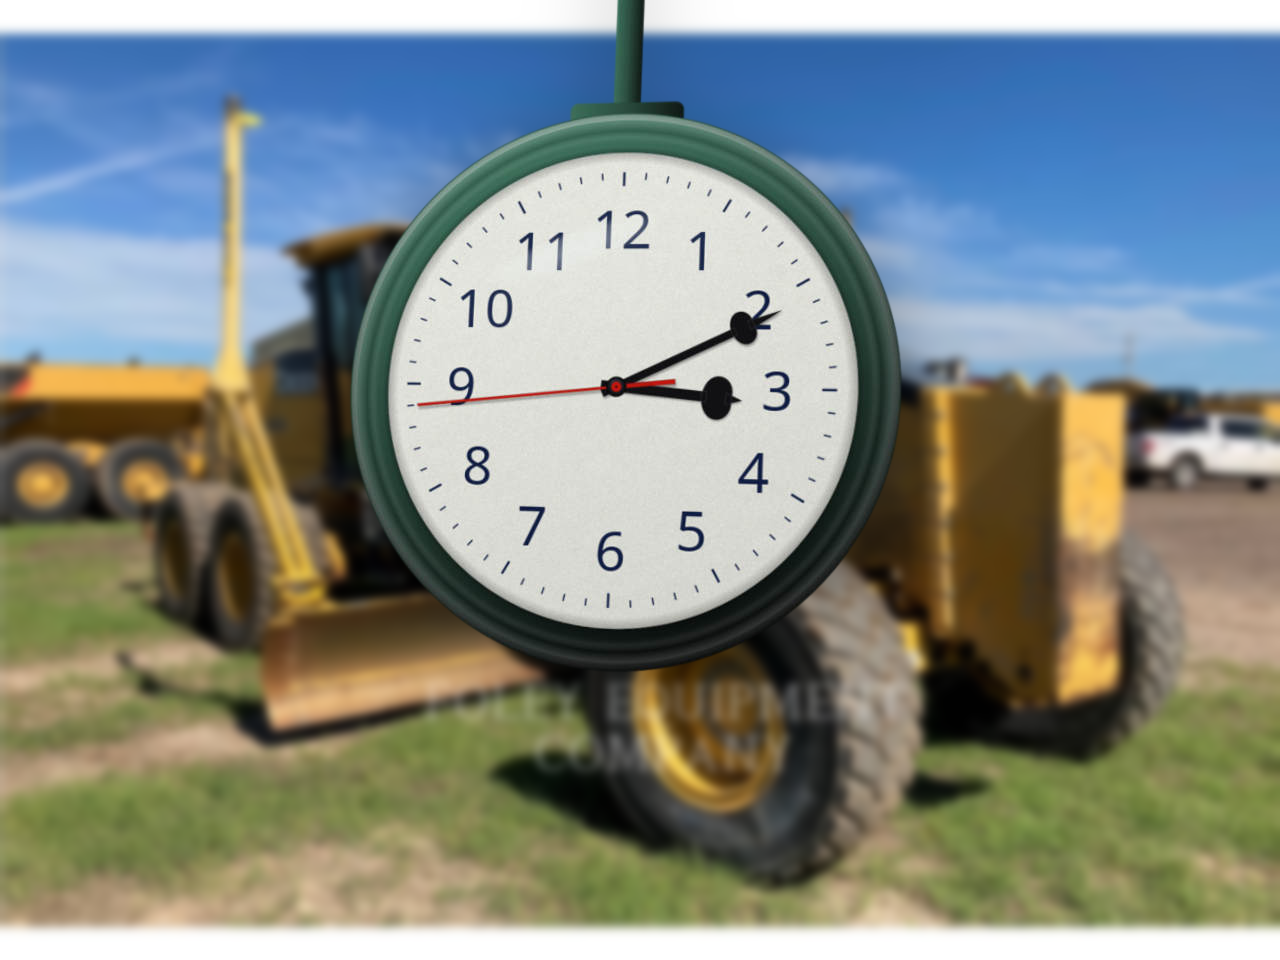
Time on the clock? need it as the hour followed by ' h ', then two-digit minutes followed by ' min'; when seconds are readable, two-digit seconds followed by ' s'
3 h 10 min 44 s
